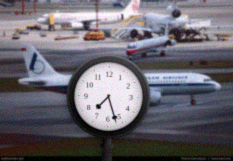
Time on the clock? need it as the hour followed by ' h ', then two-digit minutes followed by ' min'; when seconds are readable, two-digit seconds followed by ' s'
7 h 27 min
